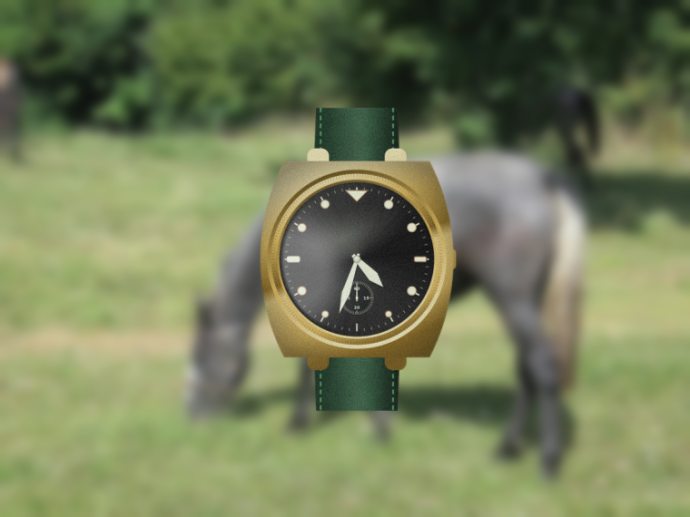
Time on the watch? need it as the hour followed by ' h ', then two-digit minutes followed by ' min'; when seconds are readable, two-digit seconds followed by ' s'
4 h 33 min
